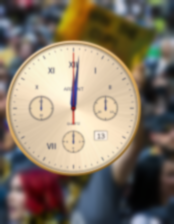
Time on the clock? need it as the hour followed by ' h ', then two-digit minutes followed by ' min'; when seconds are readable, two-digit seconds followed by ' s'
12 h 01 min
